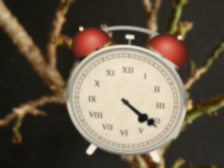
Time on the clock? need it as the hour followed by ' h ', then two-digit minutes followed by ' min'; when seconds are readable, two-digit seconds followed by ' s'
4 h 21 min
